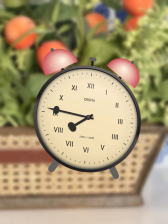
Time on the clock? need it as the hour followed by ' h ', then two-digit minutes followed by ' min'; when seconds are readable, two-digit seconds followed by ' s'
7 h 46 min
